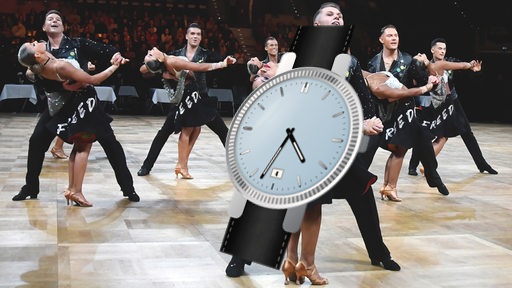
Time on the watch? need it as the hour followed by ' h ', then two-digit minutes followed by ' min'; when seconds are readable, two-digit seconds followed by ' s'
4 h 33 min
